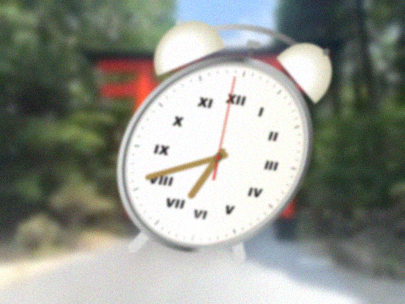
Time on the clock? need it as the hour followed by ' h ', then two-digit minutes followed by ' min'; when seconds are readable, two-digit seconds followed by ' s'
6 h 40 min 59 s
